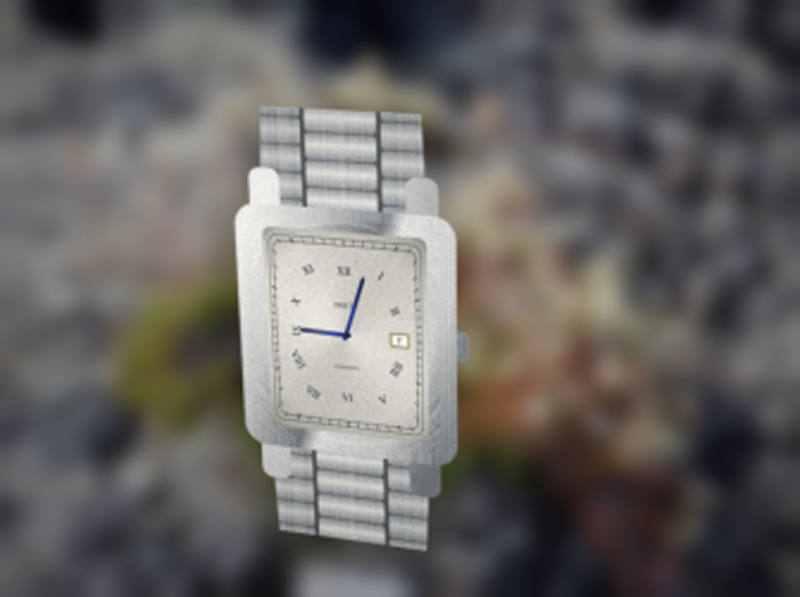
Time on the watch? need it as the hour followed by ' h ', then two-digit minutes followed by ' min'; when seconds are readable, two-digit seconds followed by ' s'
9 h 03 min
